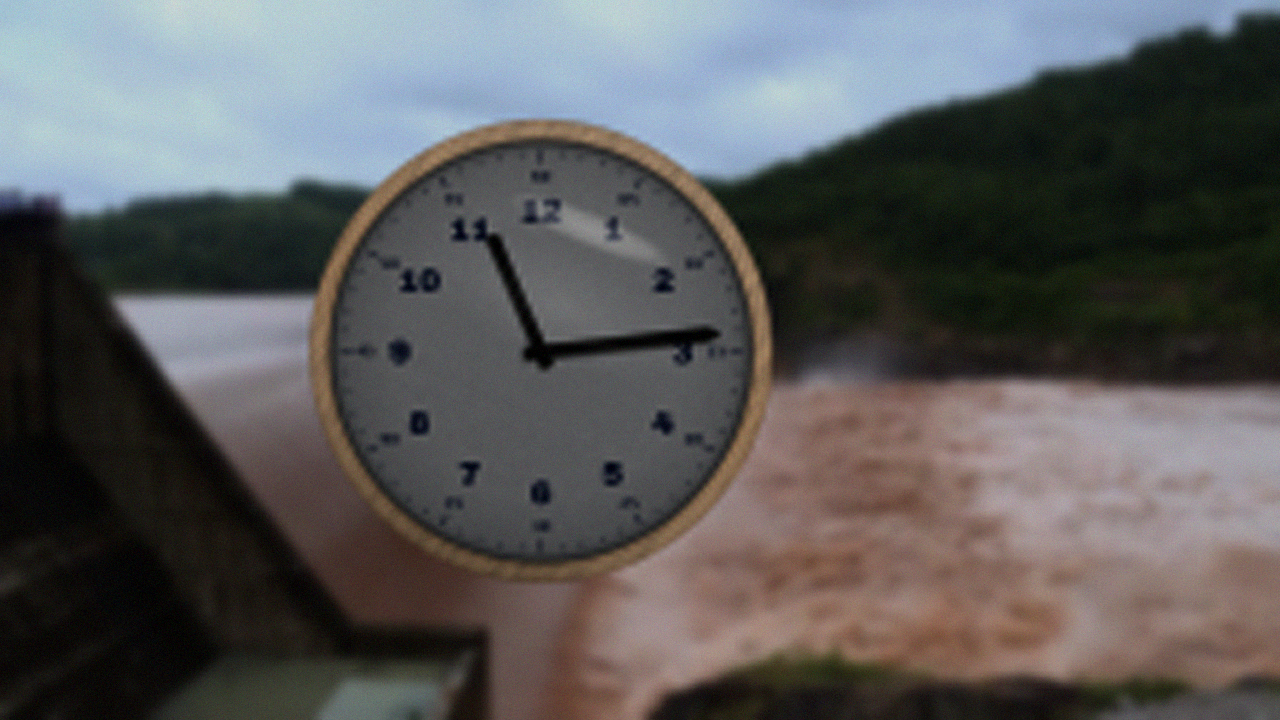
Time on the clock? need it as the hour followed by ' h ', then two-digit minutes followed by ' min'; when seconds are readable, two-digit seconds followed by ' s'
11 h 14 min
